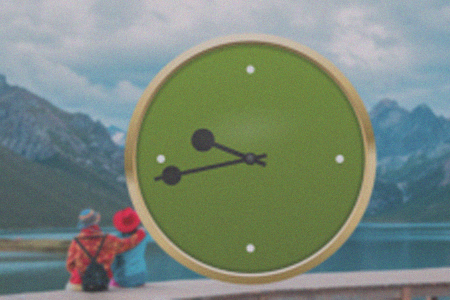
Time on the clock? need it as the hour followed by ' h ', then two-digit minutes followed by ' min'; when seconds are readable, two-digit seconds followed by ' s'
9 h 43 min
